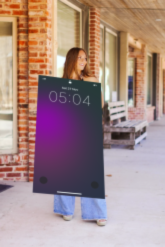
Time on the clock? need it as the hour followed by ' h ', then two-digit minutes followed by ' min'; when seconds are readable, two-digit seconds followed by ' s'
5 h 04 min
